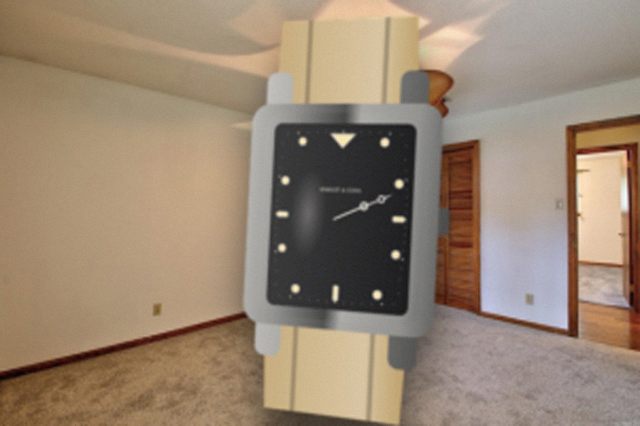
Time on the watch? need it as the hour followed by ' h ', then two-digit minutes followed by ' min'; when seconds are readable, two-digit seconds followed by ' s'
2 h 11 min
